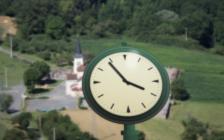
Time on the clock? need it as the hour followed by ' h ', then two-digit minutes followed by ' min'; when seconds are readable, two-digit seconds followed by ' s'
3 h 54 min
